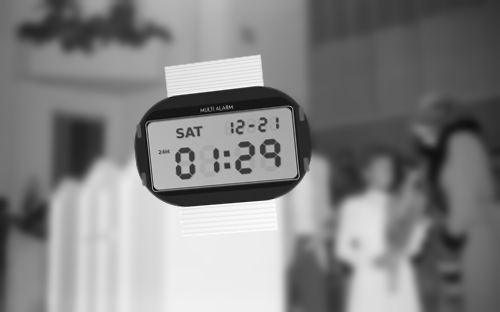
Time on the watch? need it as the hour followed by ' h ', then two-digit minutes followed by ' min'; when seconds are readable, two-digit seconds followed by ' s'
1 h 29 min
